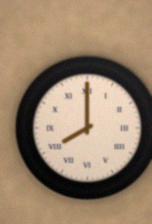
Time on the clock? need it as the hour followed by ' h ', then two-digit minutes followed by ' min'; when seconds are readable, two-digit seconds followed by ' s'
8 h 00 min
